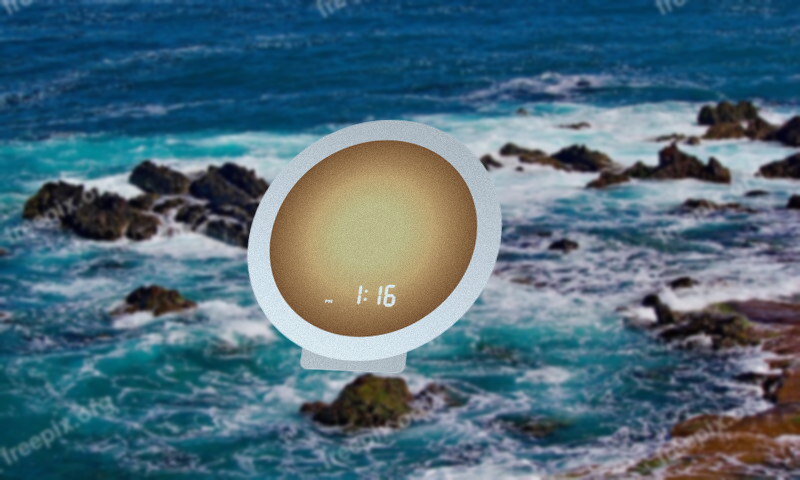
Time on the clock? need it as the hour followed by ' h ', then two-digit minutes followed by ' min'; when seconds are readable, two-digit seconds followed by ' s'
1 h 16 min
